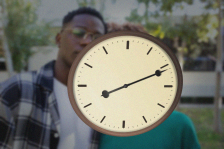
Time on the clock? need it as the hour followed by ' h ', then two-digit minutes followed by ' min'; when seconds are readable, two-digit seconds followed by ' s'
8 h 11 min
